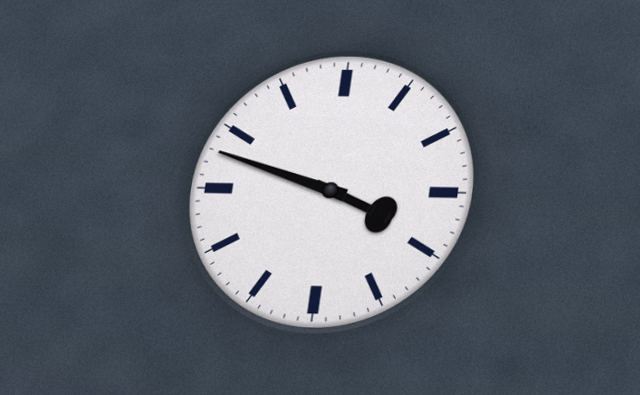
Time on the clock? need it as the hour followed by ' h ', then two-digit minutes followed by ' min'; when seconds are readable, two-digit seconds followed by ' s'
3 h 48 min
